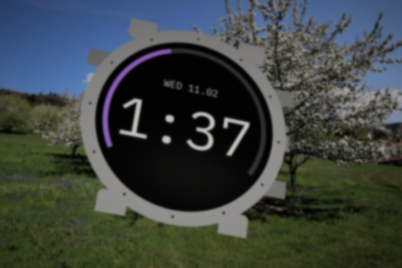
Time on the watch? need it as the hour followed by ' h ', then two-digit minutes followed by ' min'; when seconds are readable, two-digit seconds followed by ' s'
1 h 37 min
